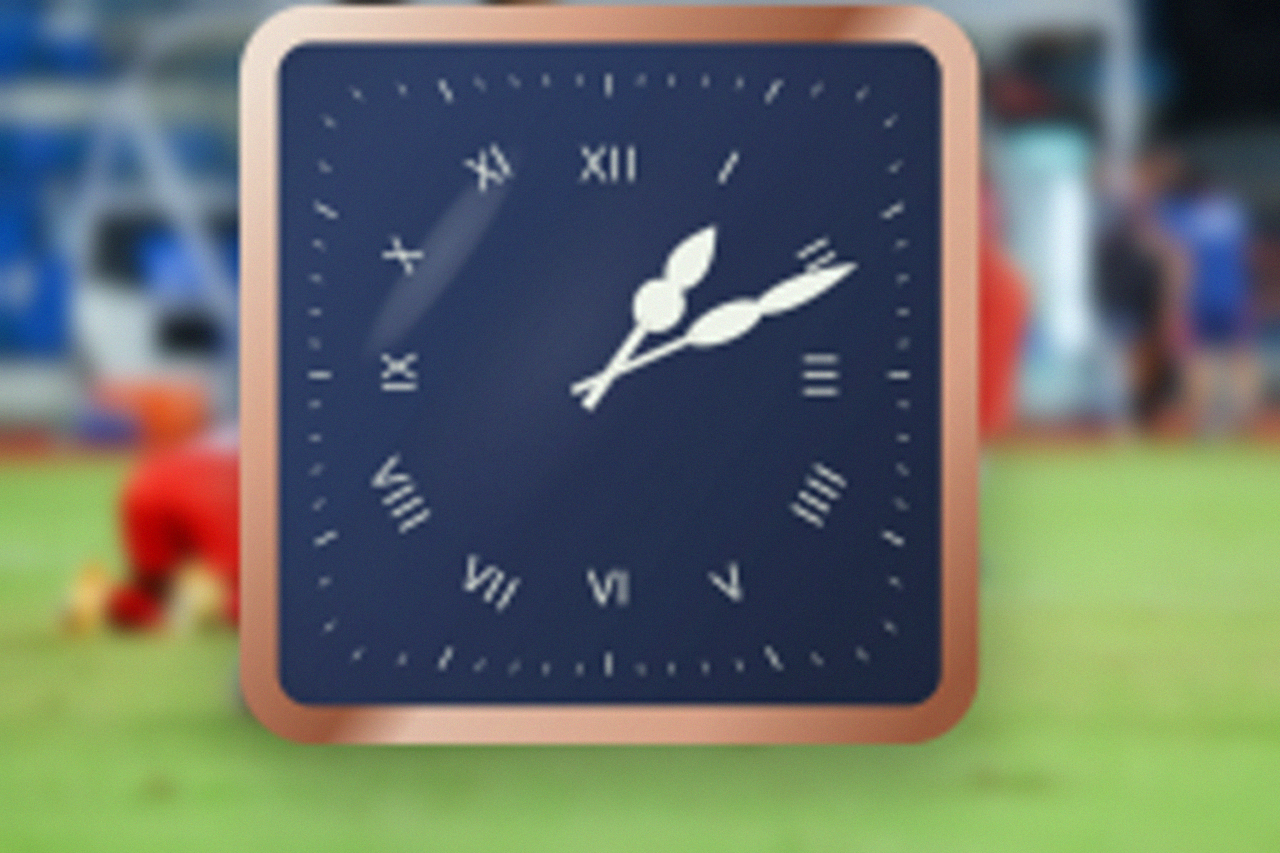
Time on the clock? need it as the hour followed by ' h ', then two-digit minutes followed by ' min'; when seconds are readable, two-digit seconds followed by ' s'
1 h 11 min
